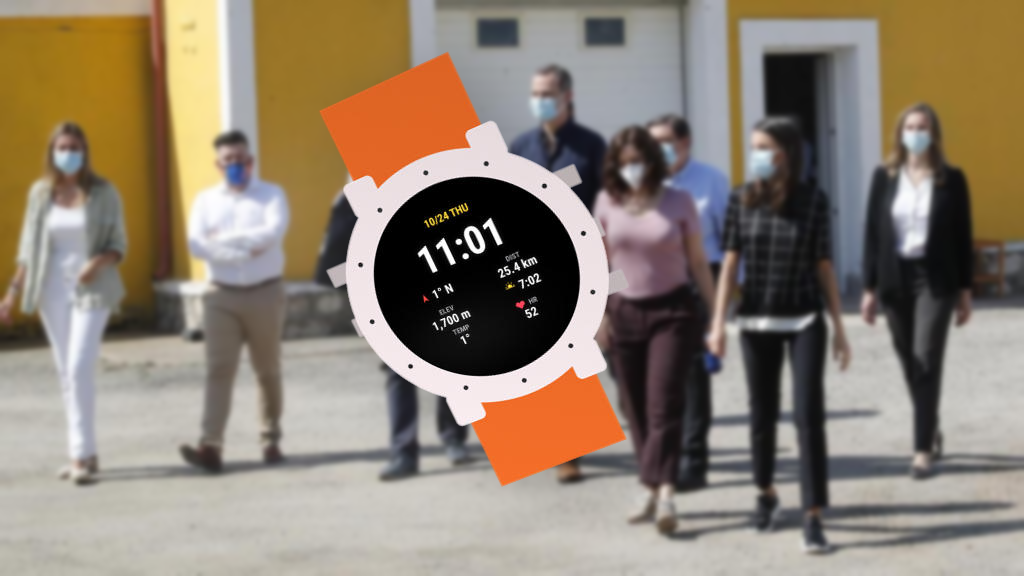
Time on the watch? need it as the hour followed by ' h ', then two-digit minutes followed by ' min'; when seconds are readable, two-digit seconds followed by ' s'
11 h 01 min
